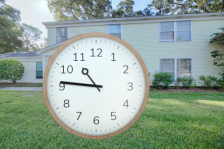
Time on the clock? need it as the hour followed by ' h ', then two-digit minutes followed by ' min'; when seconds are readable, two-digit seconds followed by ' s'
10 h 46 min
